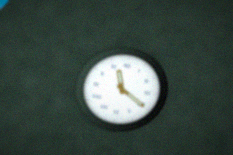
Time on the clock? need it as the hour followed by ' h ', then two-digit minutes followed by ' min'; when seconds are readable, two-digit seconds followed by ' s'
11 h 20 min
